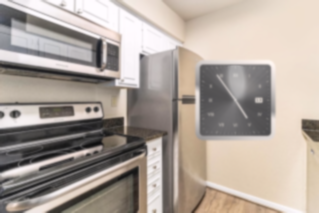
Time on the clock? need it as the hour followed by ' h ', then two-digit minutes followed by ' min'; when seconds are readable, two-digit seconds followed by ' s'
4 h 54 min
